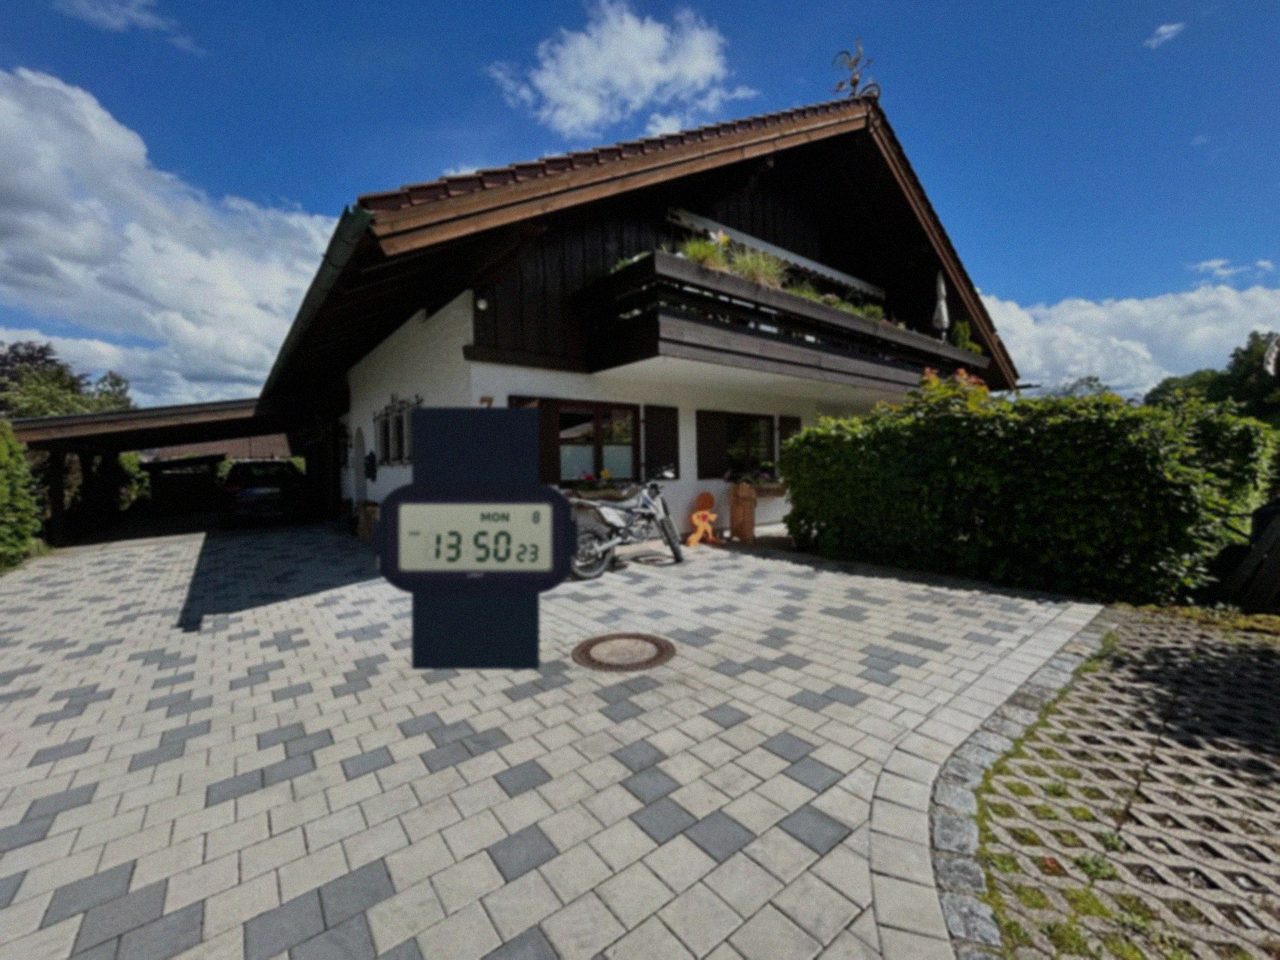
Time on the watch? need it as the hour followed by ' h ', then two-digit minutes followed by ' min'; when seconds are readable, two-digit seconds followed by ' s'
13 h 50 min 23 s
